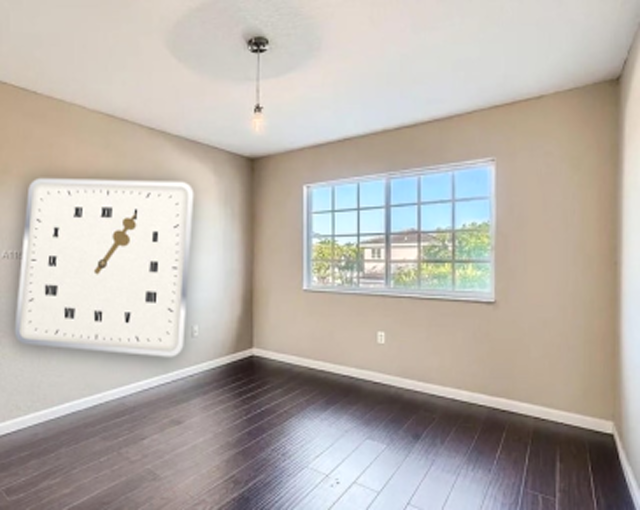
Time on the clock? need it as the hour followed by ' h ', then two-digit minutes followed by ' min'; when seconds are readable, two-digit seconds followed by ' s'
1 h 05 min
